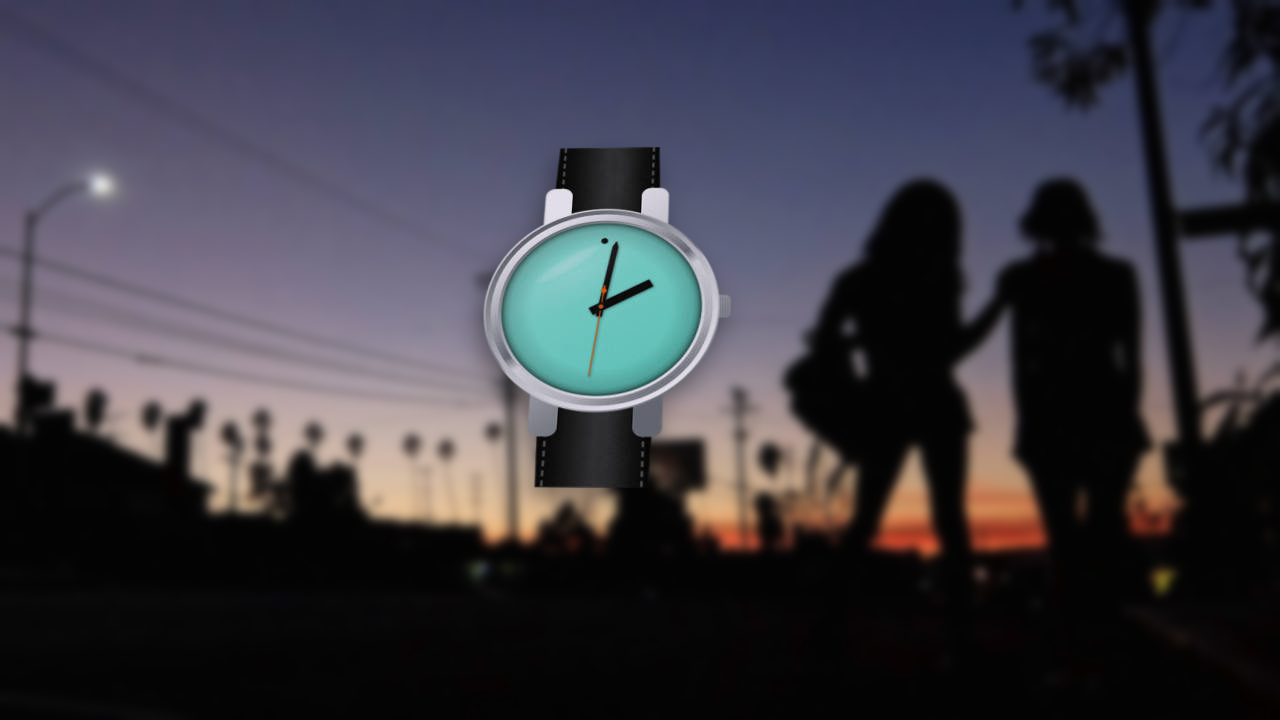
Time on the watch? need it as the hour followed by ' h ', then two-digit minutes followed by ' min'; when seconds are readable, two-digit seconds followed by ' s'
2 h 01 min 31 s
